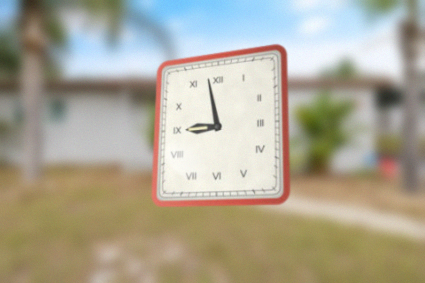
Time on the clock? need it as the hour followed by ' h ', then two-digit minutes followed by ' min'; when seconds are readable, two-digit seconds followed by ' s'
8 h 58 min
